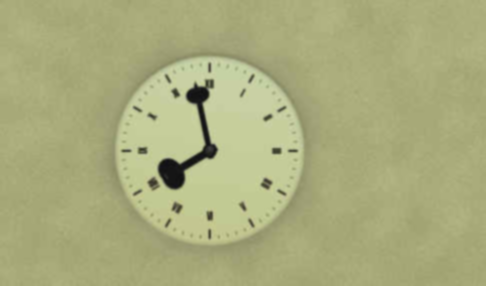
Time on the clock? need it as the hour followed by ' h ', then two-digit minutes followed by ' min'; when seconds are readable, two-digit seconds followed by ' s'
7 h 58 min
